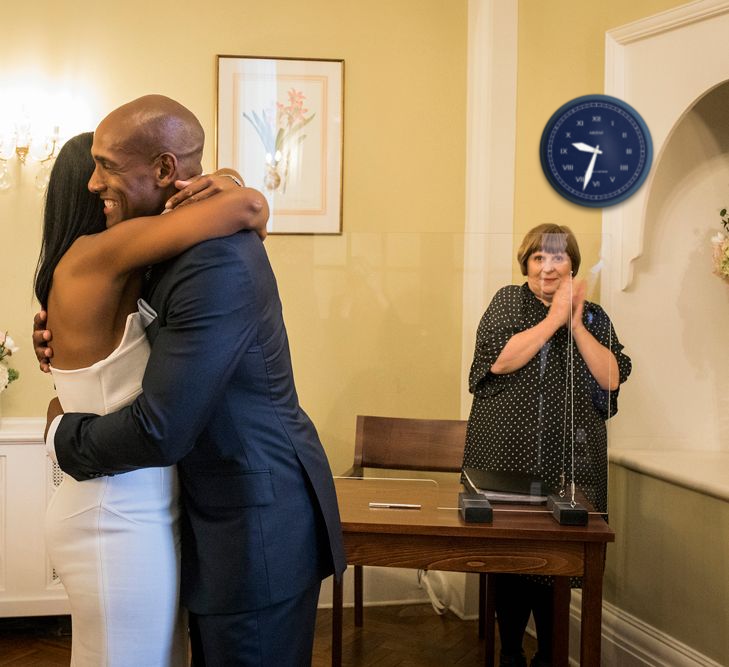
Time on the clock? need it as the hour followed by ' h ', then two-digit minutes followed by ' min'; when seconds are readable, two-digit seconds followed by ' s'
9 h 33 min
